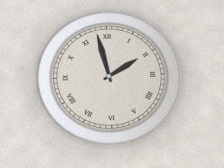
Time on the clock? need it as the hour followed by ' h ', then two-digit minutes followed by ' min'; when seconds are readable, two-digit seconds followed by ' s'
1 h 58 min
